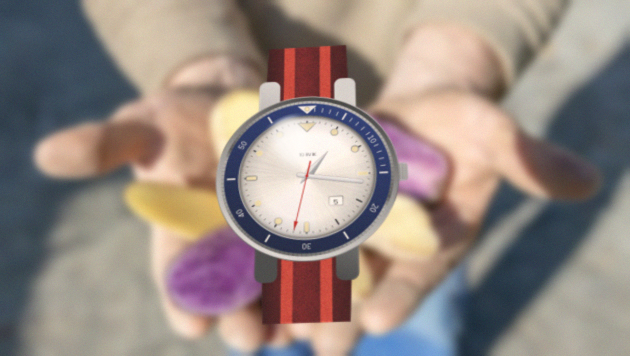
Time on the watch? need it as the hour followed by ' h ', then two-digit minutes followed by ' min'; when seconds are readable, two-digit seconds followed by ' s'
1 h 16 min 32 s
